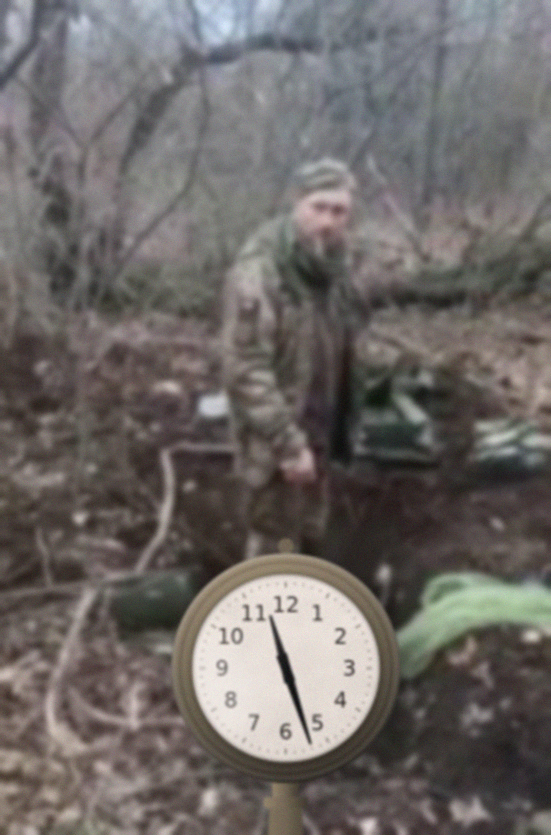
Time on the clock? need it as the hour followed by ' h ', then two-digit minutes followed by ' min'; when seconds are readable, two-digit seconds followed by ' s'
11 h 27 min
